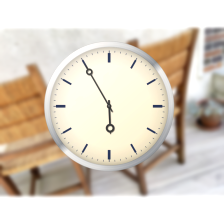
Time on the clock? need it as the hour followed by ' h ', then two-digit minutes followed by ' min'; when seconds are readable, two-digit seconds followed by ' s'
5 h 55 min
